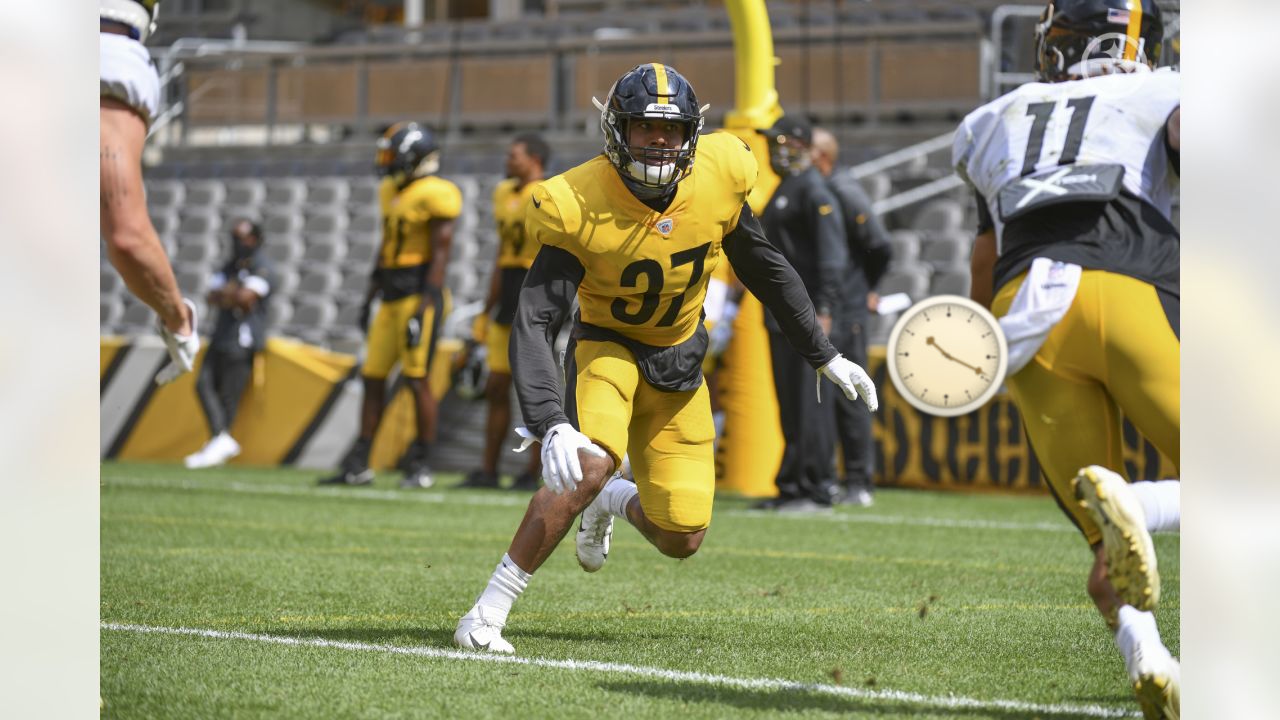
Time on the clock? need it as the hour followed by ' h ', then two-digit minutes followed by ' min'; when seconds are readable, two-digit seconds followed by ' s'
10 h 19 min
